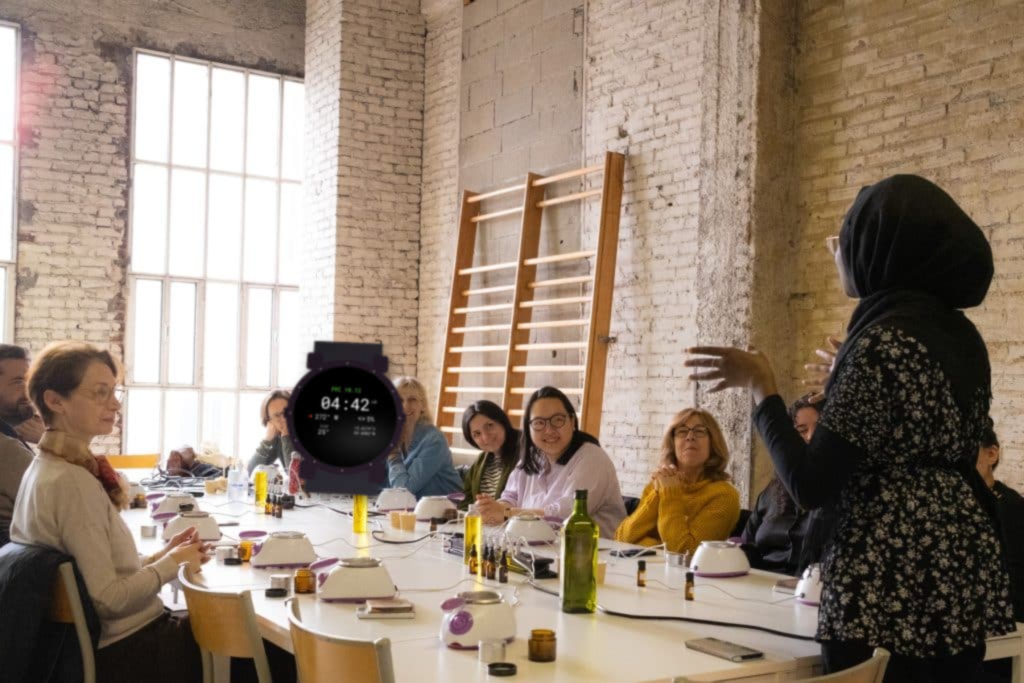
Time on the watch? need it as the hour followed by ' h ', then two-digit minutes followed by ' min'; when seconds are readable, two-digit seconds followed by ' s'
4 h 42 min
